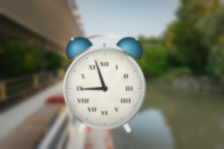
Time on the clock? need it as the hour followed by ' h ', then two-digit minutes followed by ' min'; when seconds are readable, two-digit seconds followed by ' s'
8 h 57 min
